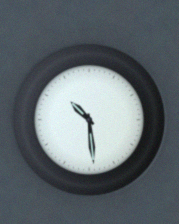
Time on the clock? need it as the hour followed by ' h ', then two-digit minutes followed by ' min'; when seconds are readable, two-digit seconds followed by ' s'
10 h 29 min
